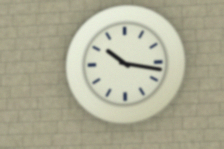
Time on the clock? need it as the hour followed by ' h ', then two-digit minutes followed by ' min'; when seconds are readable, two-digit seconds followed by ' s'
10 h 17 min
